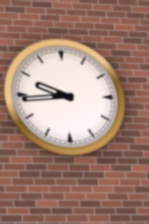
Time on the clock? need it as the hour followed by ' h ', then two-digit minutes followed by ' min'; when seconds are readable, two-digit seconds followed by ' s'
9 h 44 min
